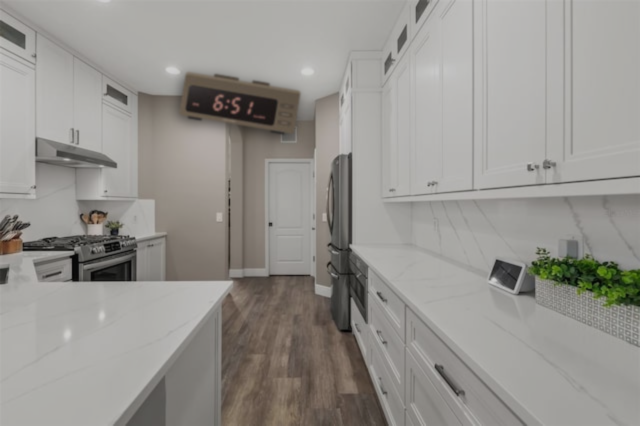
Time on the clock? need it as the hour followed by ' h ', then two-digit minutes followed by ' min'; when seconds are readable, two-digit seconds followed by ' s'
6 h 51 min
